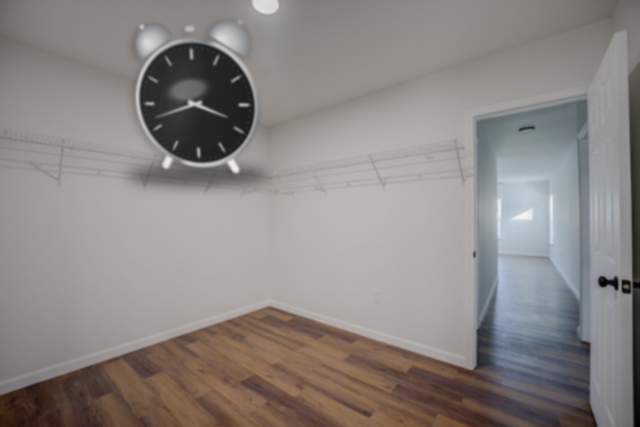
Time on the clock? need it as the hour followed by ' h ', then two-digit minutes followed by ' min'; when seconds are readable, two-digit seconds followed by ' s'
3 h 42 min
